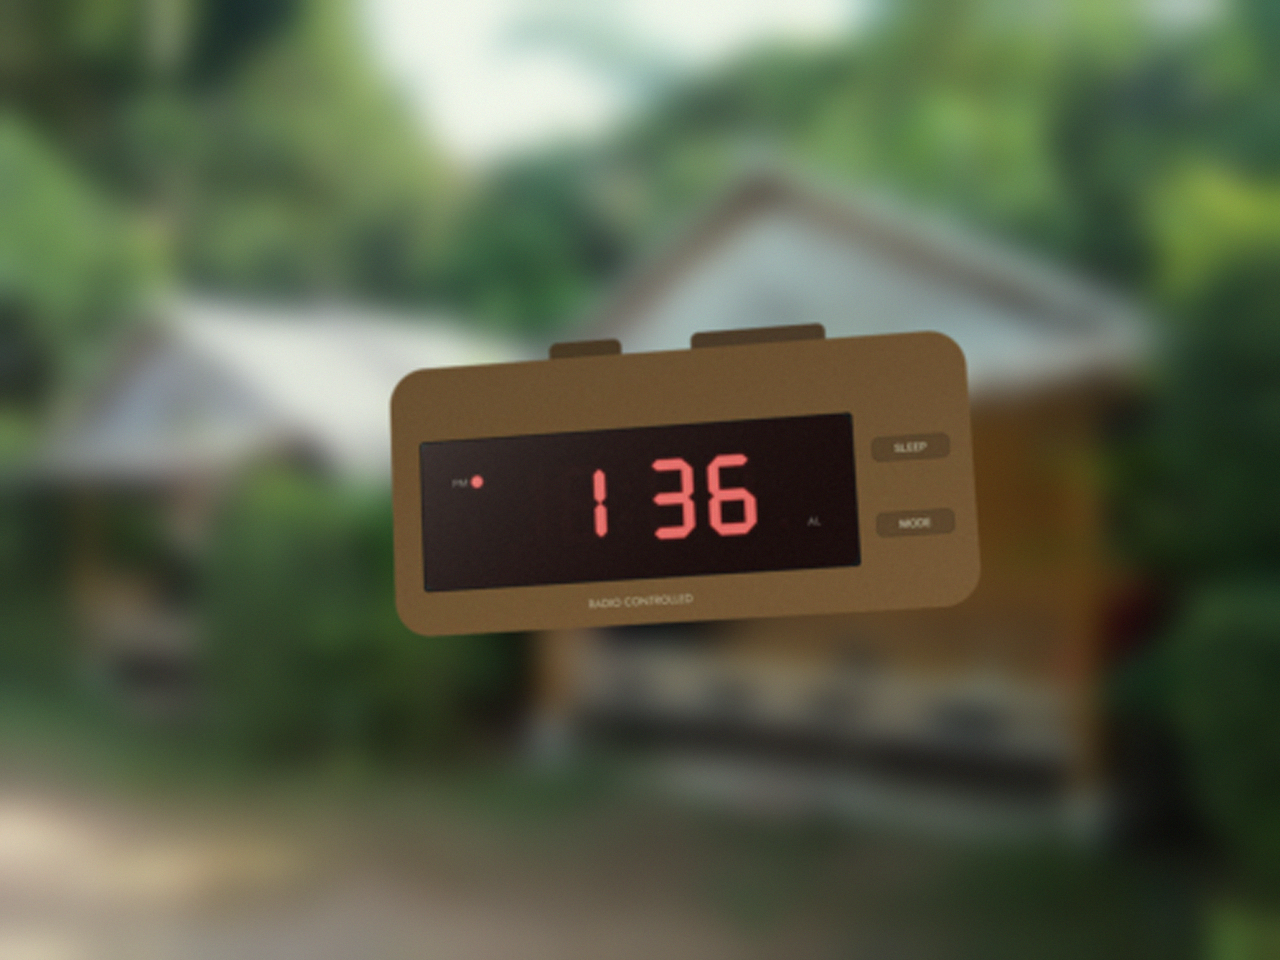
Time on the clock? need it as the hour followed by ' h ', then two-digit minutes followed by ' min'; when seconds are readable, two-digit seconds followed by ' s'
1 h 36 min
